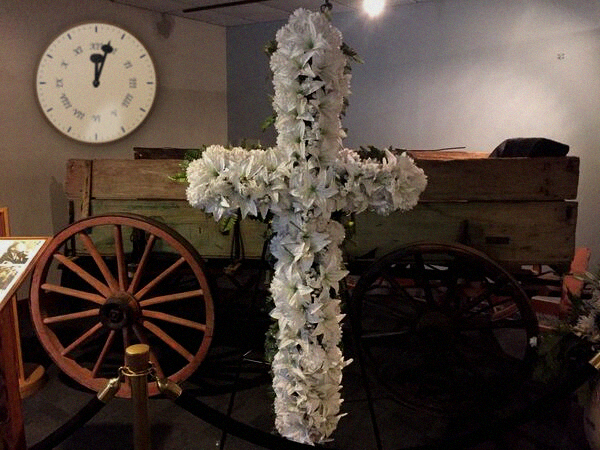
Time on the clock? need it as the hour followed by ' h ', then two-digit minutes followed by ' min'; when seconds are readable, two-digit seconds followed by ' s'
12 h 03 min
